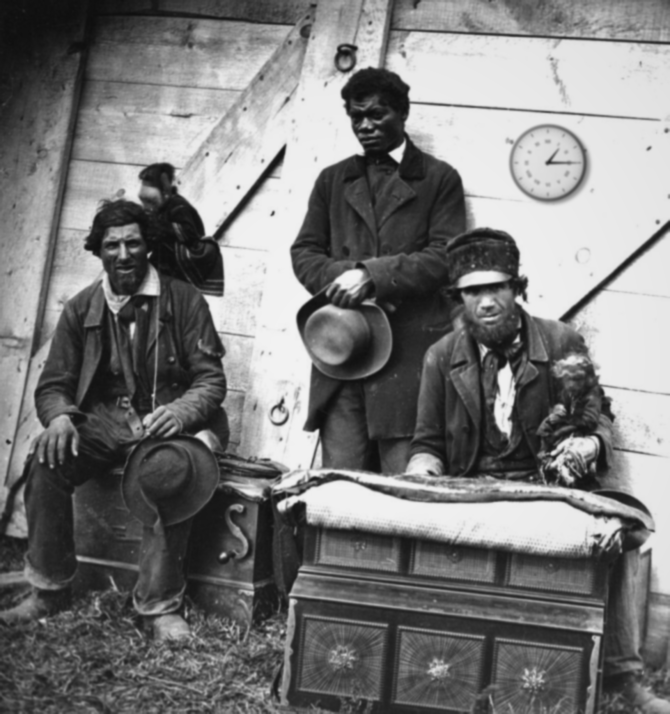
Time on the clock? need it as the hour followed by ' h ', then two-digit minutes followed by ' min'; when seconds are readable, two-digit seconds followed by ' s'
1 h 15 min
